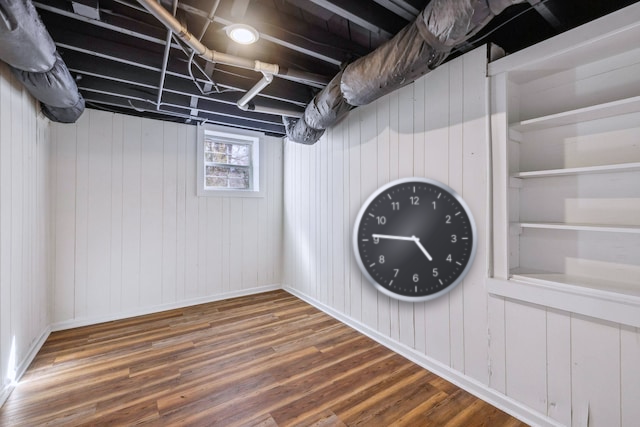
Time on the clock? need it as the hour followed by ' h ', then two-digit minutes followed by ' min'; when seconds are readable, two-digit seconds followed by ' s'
4 h 46 min
